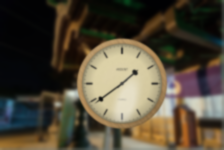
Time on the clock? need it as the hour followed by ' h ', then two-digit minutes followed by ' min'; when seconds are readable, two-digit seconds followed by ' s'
1 h 39 min
